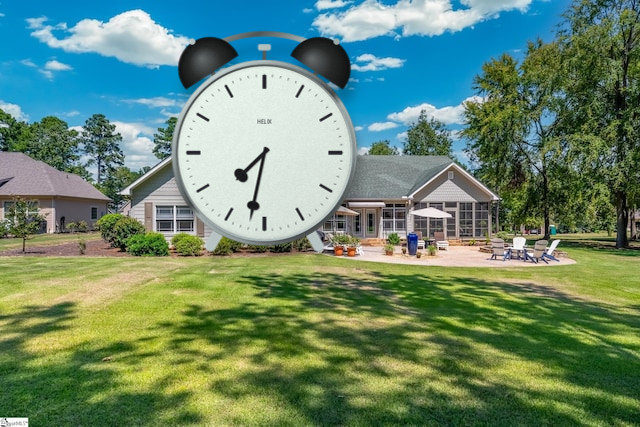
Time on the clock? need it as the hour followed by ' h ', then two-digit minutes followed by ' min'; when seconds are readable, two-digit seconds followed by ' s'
7 h 32 min
